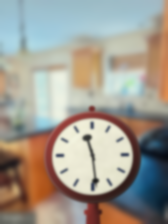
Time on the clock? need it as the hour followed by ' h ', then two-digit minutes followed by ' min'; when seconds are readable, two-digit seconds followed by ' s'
11 h 29 min
